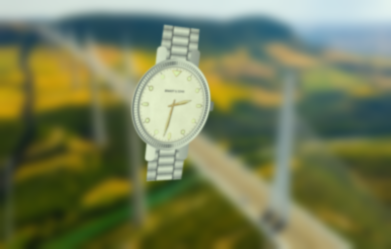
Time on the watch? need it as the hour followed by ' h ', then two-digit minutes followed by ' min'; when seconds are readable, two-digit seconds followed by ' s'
2 h 32 min
